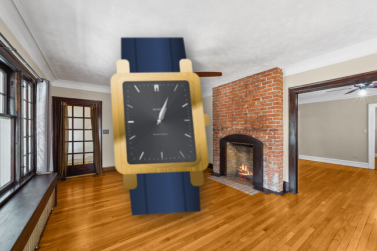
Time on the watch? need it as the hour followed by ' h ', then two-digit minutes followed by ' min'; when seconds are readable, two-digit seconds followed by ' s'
1 h 04 min
